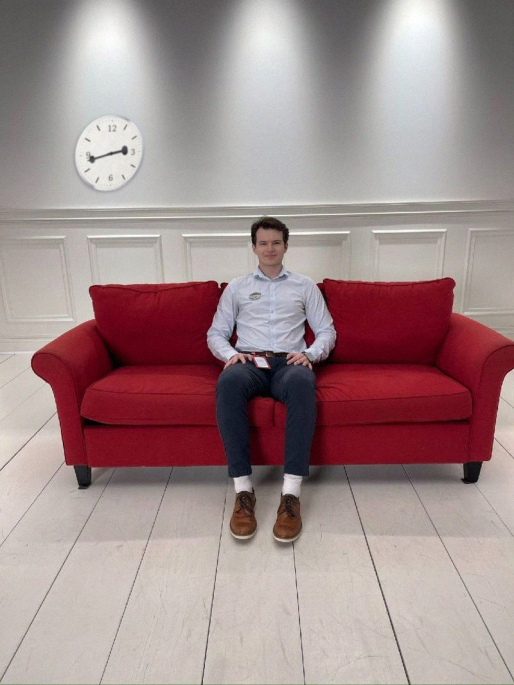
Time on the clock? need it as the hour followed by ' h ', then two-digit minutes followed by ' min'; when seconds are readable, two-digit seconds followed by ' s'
2 h 43 min
